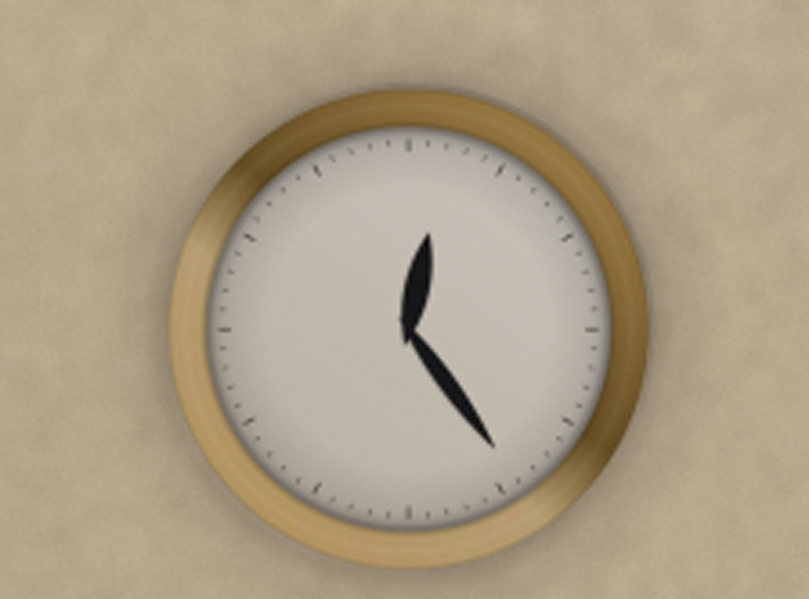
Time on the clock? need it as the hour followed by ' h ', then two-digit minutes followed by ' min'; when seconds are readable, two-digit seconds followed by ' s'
12 h 24 min
